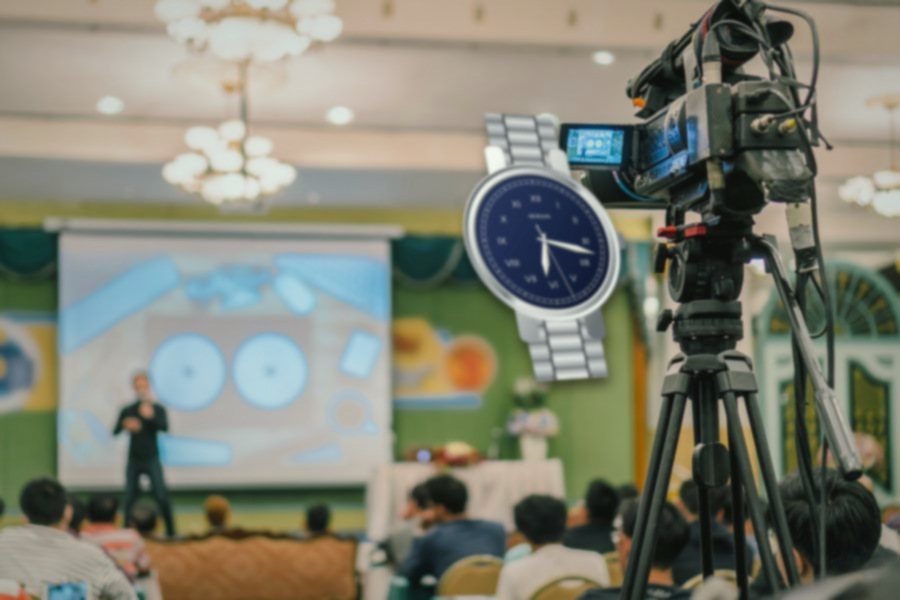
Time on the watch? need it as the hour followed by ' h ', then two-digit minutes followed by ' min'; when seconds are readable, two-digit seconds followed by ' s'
6 h 17 min 27 s
